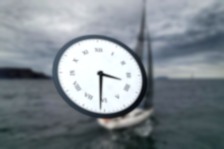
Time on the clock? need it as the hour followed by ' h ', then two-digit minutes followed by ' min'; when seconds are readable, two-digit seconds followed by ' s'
3 h 31 min
